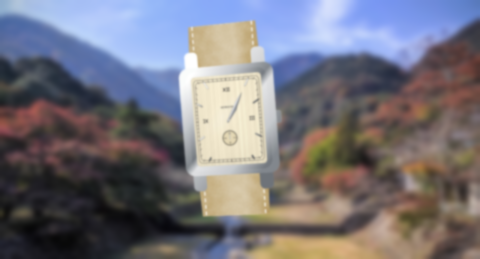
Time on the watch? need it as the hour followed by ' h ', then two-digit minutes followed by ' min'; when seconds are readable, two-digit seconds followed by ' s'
1 h 05 min
